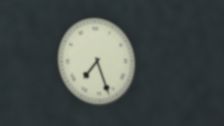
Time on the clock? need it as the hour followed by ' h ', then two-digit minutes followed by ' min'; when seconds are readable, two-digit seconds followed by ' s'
7 h 27 min
